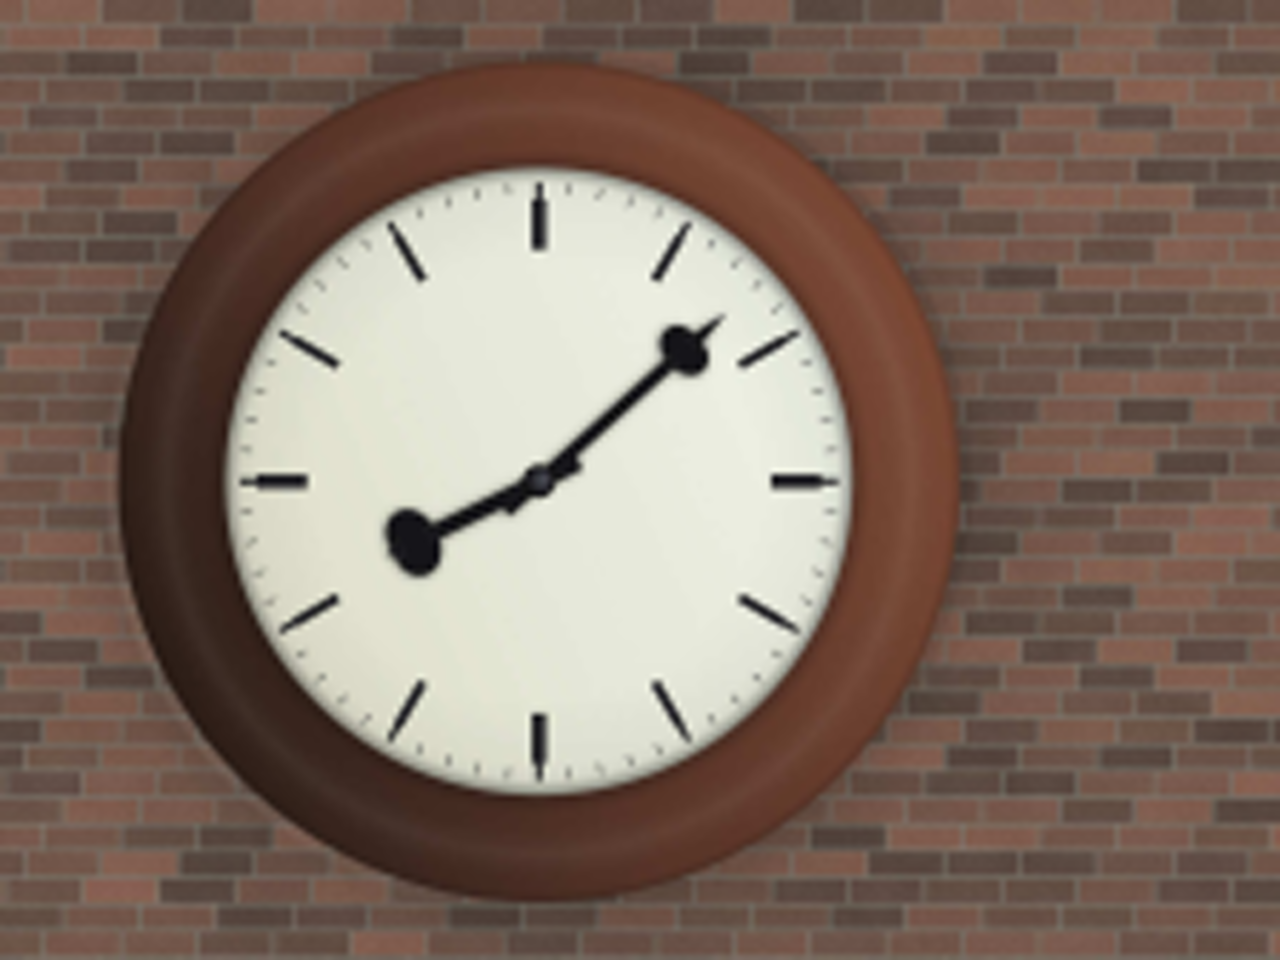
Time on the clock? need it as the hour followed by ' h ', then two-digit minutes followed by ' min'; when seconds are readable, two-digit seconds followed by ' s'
8 h 08 min
